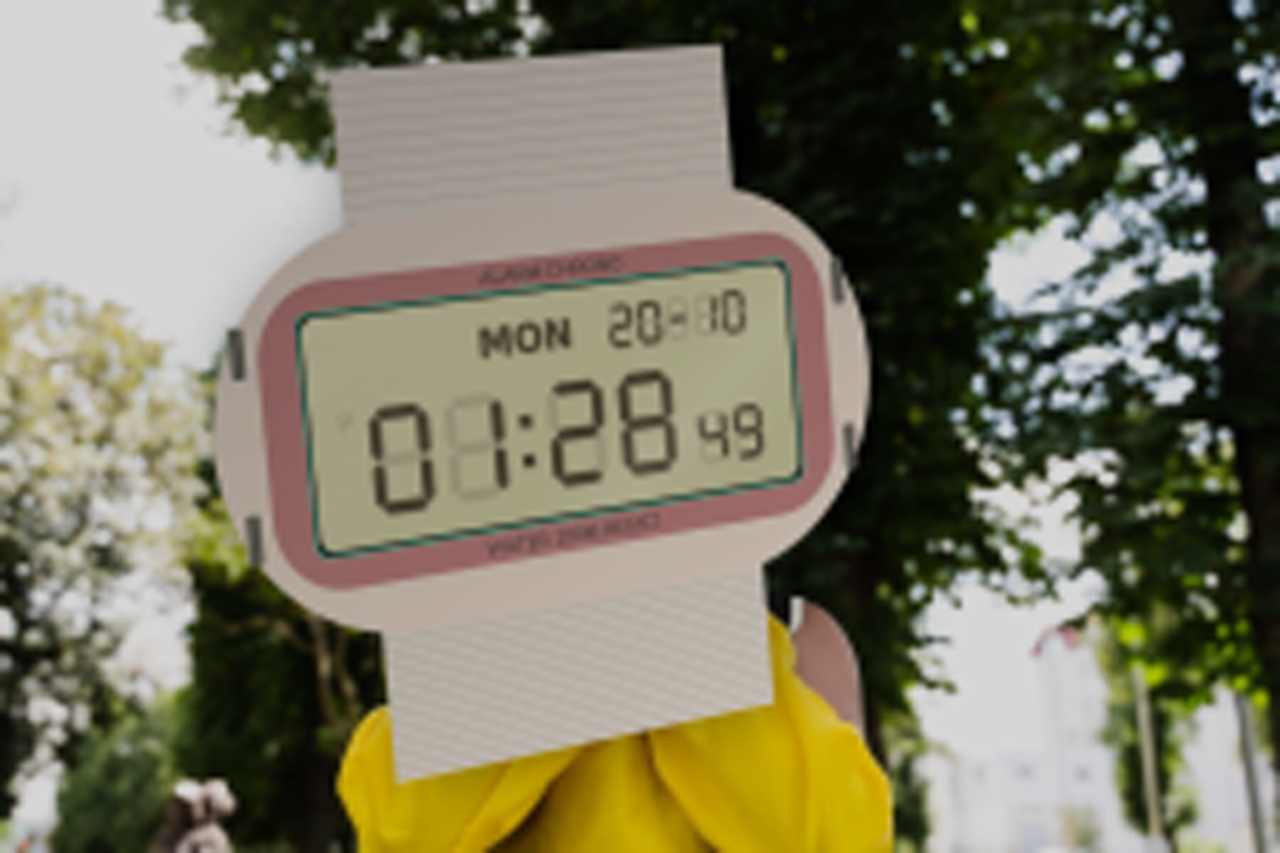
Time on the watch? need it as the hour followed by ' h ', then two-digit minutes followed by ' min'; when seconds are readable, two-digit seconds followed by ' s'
1 h 28 min 49 s
